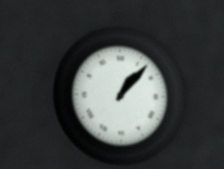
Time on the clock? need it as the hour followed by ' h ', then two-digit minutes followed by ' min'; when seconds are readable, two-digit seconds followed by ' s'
1 h 07 min
